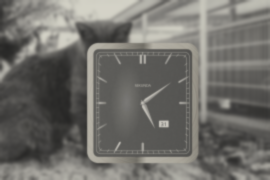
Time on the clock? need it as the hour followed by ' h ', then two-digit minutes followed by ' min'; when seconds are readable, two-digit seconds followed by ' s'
5 h 09 min
